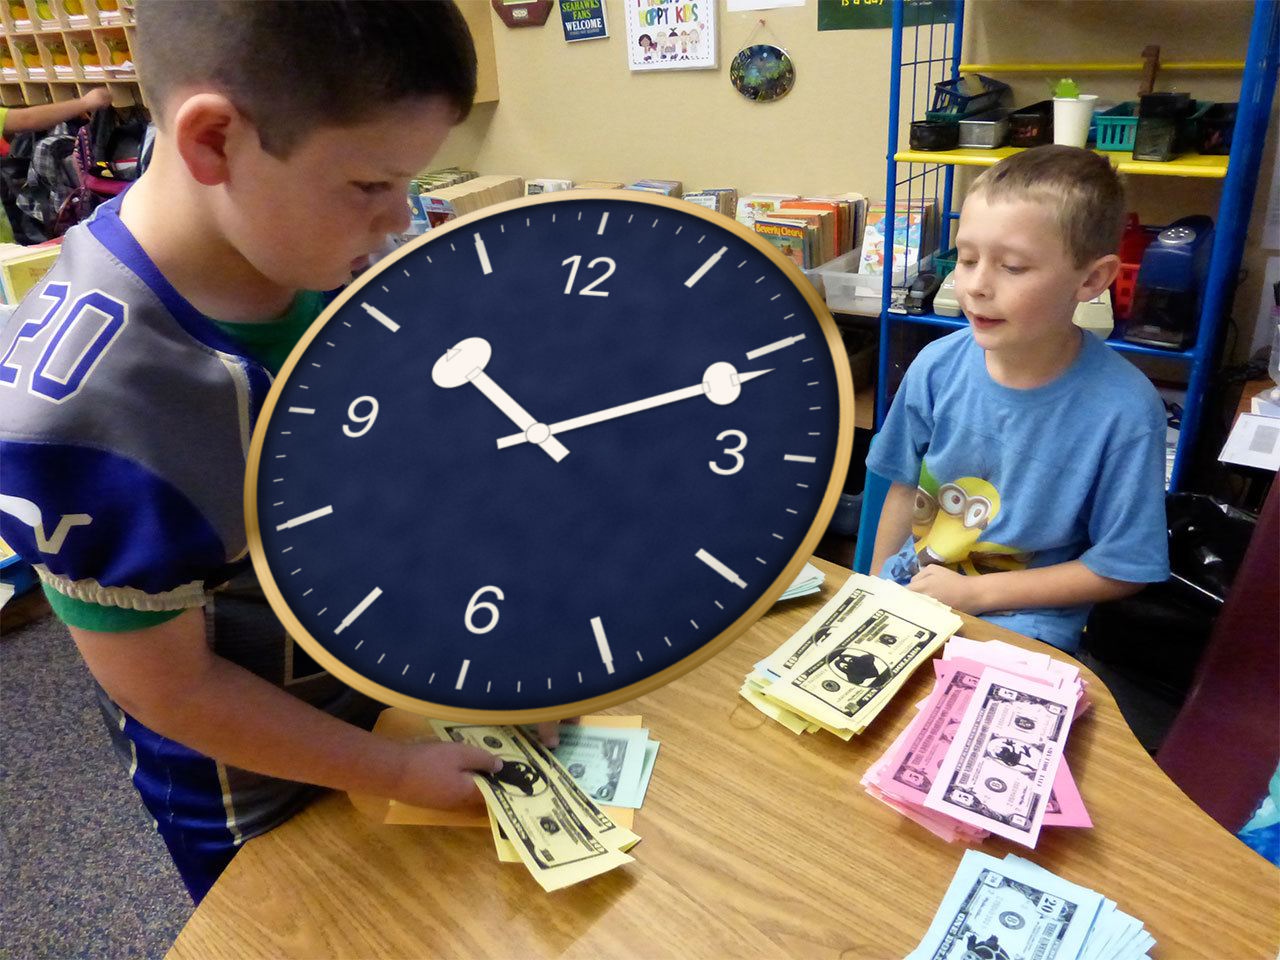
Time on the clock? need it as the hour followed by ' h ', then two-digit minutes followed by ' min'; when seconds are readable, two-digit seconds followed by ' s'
10 h 11 min
